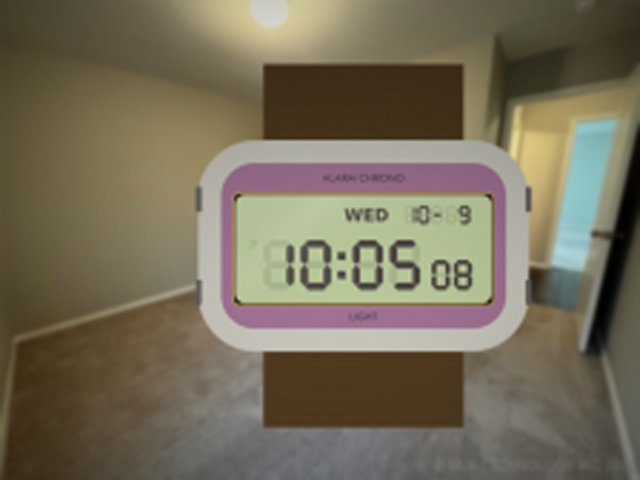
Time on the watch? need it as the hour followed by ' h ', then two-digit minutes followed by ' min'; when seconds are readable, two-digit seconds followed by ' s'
10 h 05 min 08 s
